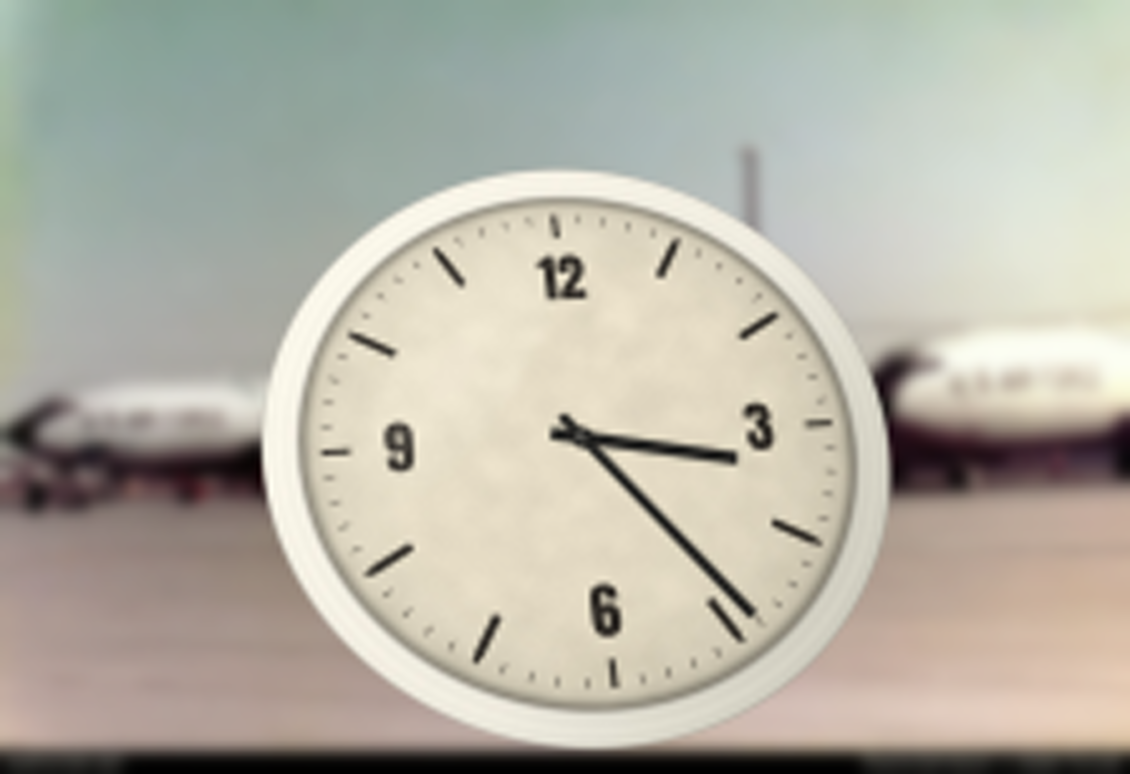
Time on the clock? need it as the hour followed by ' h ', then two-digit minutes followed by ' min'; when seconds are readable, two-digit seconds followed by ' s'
3 h 24 min
